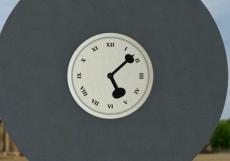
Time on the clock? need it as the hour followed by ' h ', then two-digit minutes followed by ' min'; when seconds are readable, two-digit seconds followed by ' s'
5 h 08 min
